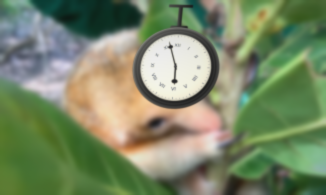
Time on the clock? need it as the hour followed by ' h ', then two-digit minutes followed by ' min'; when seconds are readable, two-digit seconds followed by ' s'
5 h 57 min
